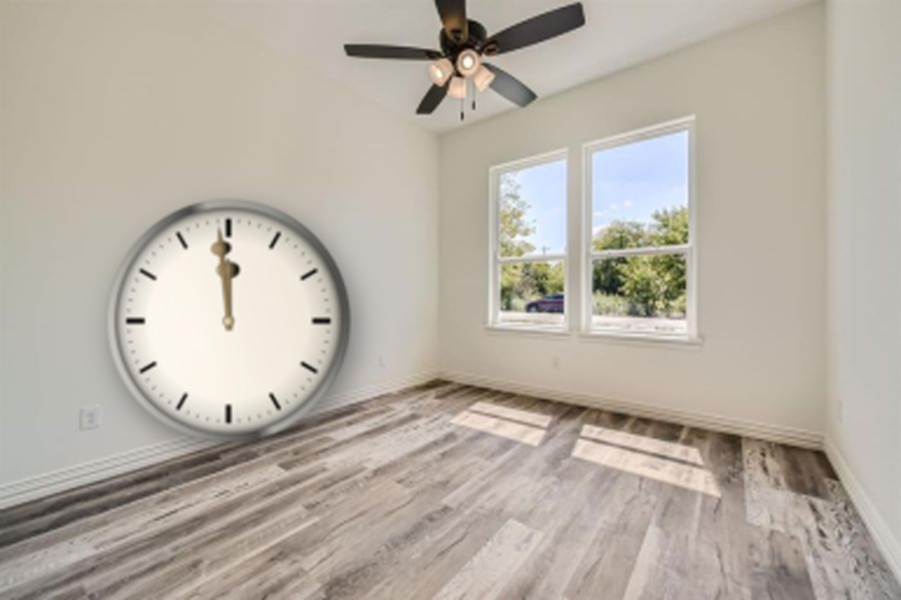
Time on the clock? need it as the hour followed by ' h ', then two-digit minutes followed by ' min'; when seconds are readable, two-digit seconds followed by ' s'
11 h 59 min
